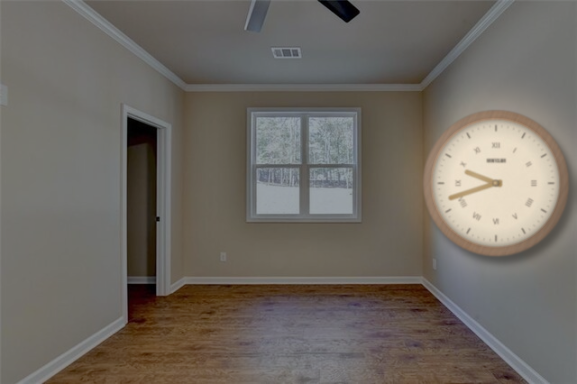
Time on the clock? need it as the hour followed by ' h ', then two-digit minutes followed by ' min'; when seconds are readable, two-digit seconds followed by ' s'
9 h 42 min
